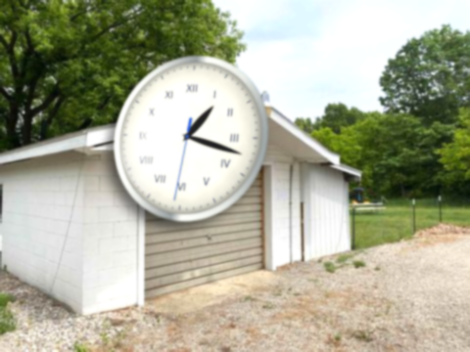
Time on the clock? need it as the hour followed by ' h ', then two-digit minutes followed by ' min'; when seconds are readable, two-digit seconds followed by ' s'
1 h 17 min 31 s
